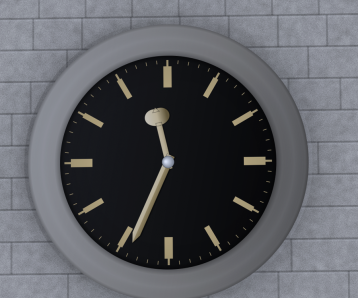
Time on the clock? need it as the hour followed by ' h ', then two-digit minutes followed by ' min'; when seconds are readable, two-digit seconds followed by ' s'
11 h 34 min
